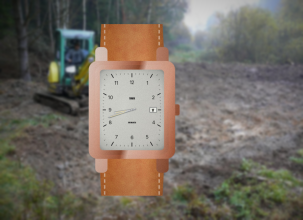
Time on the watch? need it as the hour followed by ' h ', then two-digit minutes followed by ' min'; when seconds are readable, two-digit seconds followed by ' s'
8 h 42 min
